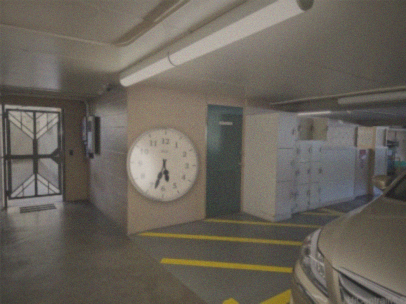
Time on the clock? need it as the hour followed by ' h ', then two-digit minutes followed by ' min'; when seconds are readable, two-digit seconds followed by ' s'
5 h 33 min
